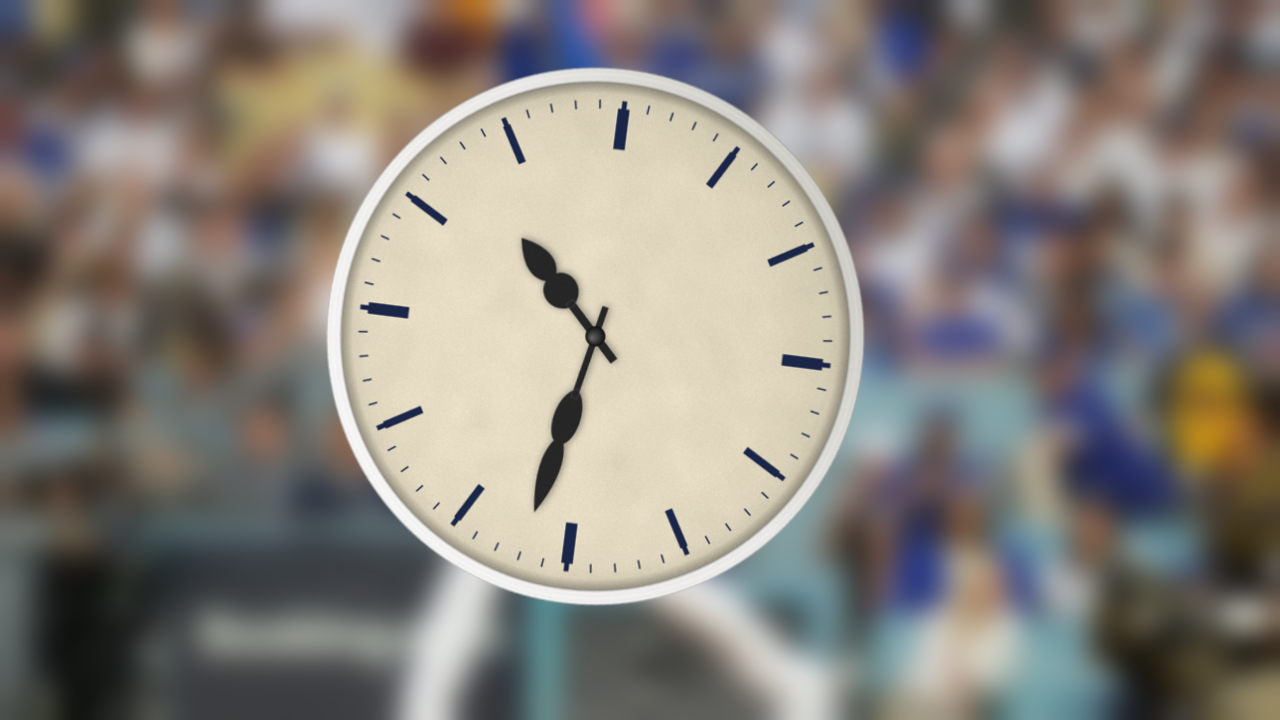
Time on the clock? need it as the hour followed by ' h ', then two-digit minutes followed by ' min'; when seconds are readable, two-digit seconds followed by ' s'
10 h 32 min
